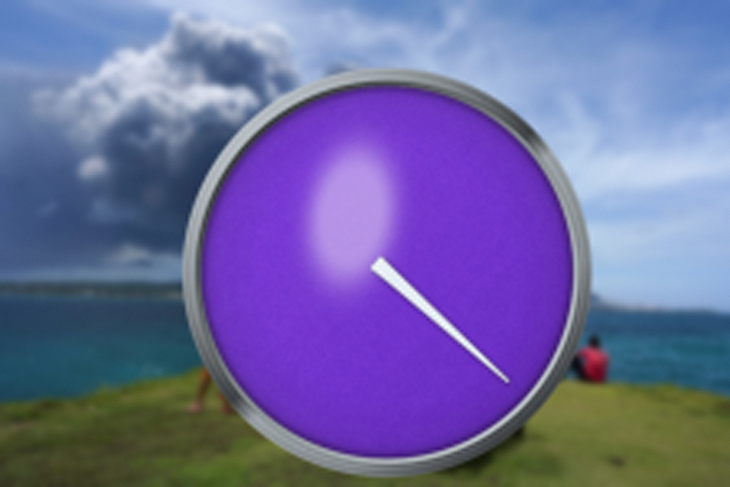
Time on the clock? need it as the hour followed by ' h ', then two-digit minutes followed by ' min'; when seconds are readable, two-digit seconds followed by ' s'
4 h 22 min
